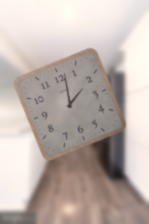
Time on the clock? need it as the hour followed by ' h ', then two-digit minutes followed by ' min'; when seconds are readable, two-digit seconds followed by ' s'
2 h 02 min
